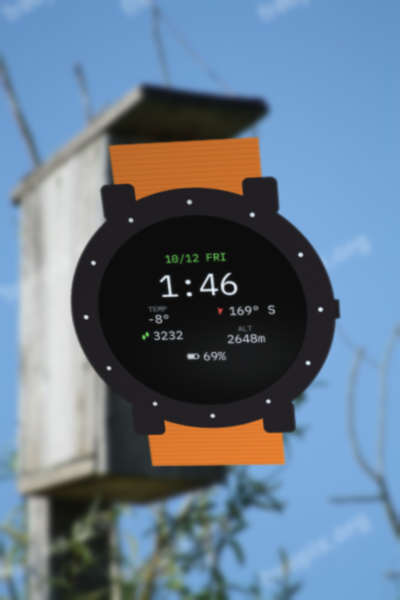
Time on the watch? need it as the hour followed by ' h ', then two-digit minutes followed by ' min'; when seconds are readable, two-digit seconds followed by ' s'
1 h 46 min
